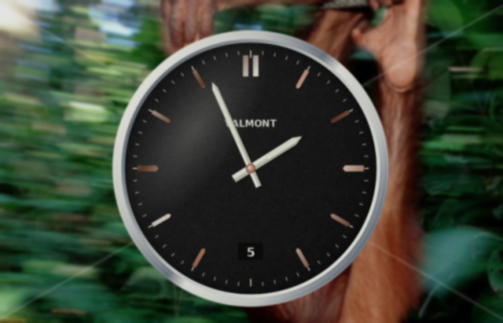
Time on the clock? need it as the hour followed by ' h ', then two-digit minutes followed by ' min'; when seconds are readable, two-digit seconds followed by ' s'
1 h 56 min
